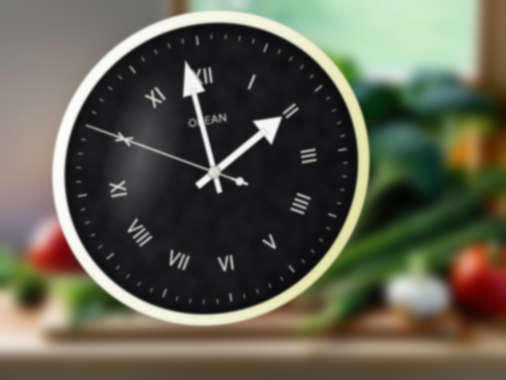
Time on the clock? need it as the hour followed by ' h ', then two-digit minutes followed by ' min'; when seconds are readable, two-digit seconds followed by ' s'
1 h 58 min 50 s
